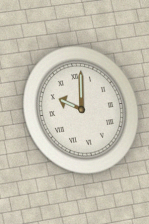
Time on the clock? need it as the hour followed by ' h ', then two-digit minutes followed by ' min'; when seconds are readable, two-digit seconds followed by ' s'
10 h 02 min
